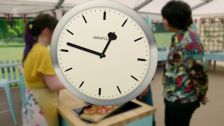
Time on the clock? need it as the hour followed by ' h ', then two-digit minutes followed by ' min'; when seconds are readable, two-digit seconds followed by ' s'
12 h 47 min
